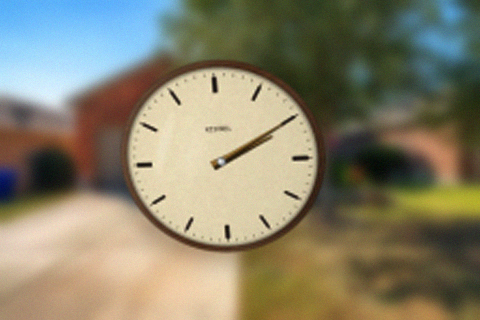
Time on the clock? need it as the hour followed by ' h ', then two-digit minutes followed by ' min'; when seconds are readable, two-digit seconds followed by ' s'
2 h 10 min
